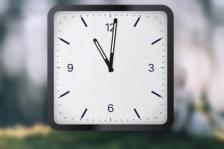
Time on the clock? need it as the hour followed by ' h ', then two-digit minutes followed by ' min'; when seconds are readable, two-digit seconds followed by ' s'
11 h 01 min
